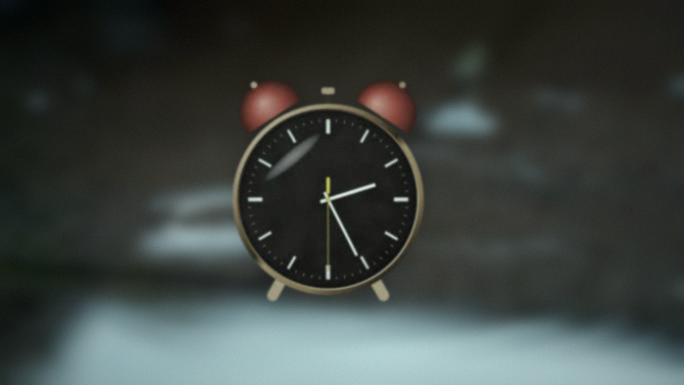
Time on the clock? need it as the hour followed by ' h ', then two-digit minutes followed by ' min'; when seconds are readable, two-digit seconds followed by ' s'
2 h 25 min 30 s
